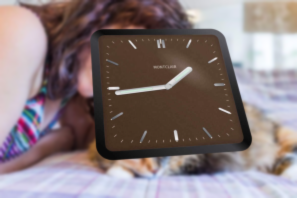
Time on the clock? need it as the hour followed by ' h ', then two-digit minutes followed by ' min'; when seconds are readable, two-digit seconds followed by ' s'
1 h 44 min
